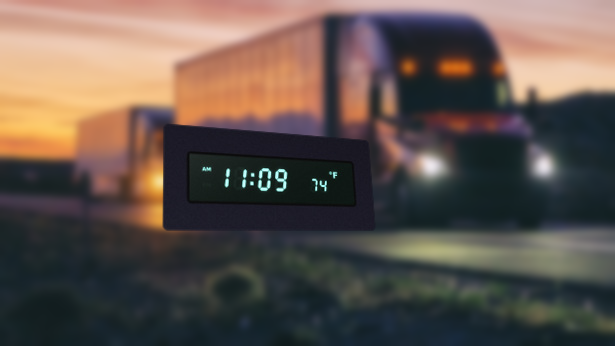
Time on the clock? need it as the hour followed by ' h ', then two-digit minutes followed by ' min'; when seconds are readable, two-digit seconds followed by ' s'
11 h 09 min
